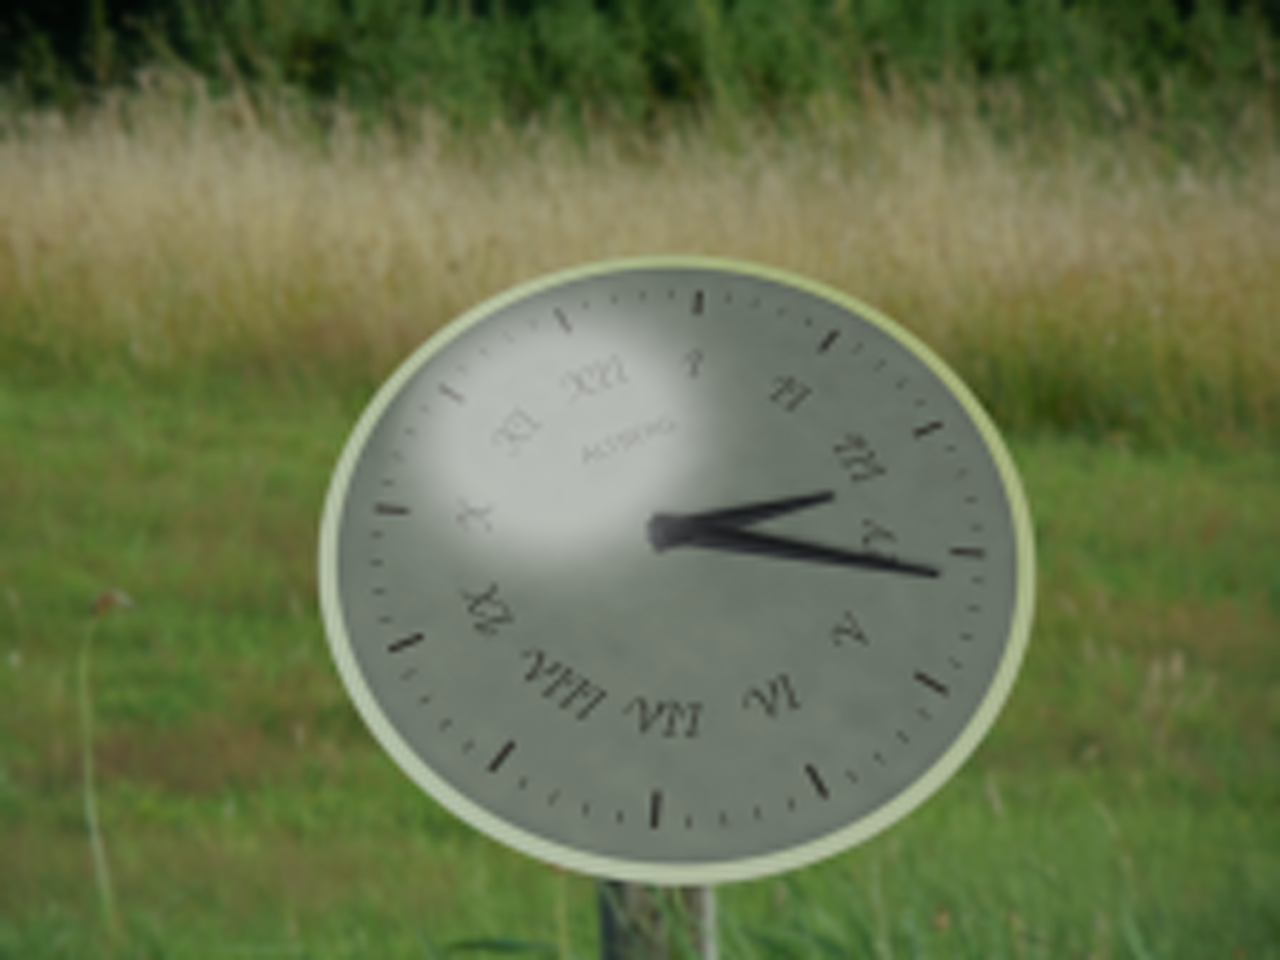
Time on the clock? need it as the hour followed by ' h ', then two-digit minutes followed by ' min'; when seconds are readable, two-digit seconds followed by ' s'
3 h 21 min
